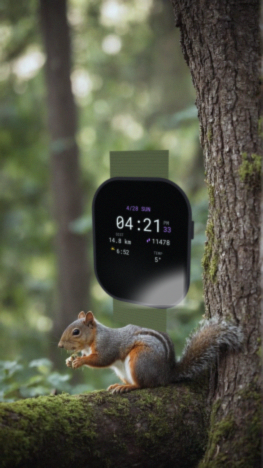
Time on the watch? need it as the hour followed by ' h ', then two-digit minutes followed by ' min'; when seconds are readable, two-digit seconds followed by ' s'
4 h 21 min
